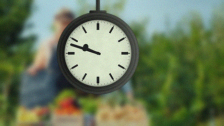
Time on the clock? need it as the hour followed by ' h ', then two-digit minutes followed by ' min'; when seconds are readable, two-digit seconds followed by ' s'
9 h 48 min
